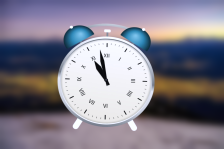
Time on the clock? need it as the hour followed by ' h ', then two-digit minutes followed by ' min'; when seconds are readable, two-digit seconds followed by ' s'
10 h 58 min
